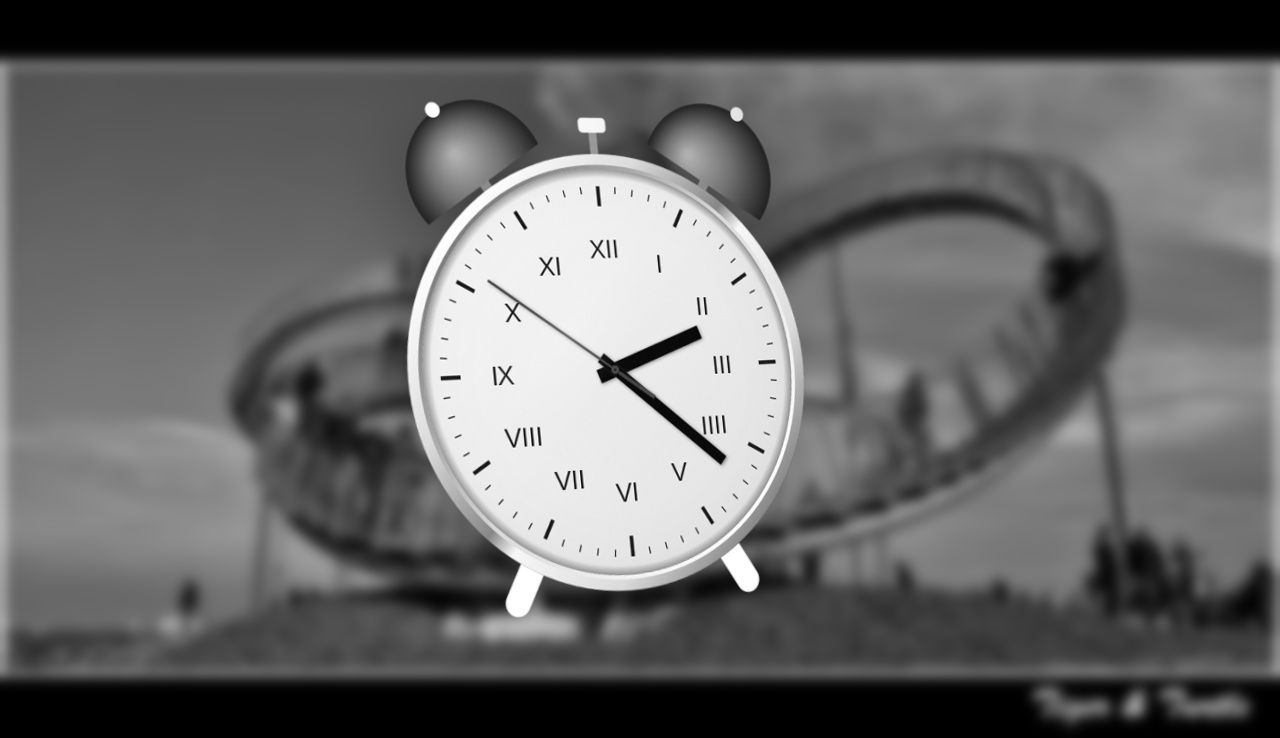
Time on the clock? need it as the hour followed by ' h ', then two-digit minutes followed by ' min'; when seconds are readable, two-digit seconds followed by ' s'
2 h 21 min 51 s
